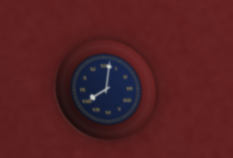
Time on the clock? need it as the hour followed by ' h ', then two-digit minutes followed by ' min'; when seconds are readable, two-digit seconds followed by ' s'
8 h 02 min
